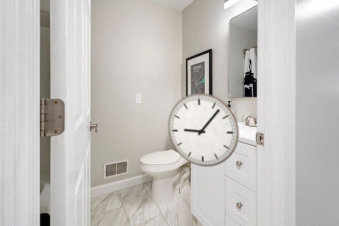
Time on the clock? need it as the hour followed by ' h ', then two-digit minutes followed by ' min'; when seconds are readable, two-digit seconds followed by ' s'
9 h 07 min
